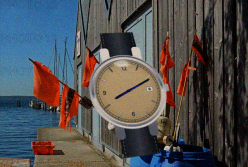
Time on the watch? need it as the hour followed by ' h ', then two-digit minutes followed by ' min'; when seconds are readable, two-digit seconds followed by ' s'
8 h 11 min
